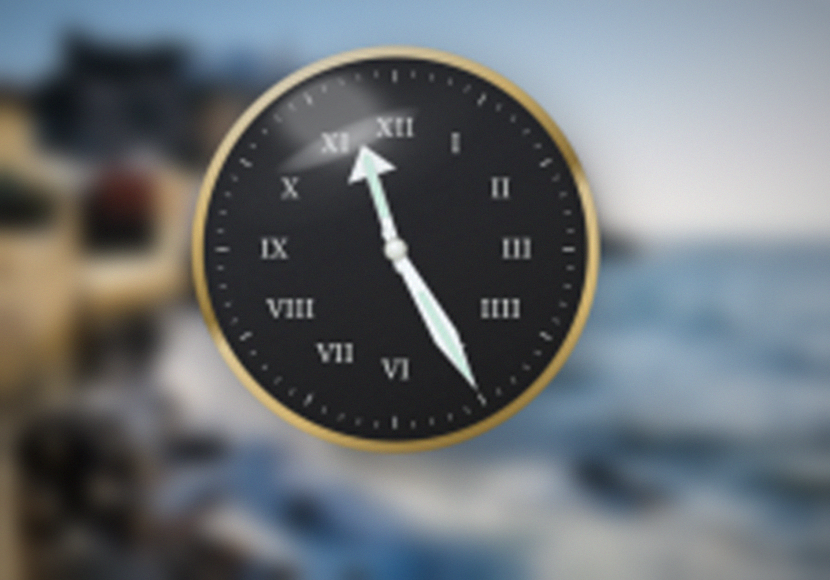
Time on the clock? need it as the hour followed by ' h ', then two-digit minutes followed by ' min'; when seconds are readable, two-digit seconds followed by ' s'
11 h 25 min
